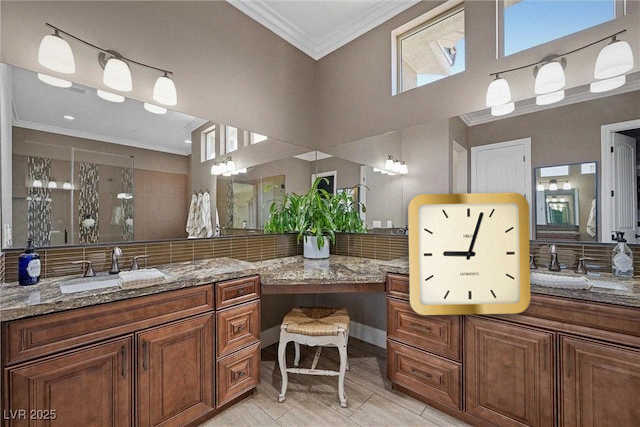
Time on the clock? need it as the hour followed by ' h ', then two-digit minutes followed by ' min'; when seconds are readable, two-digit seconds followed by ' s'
9 h 03 min
